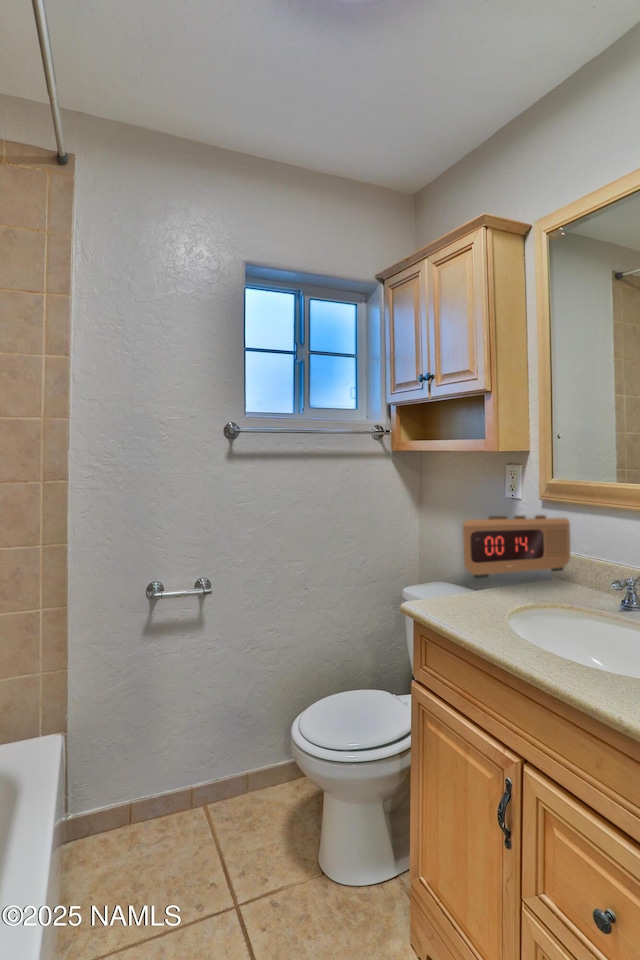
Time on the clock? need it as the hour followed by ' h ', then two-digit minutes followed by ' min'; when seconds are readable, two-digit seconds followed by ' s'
0 h 14 min
